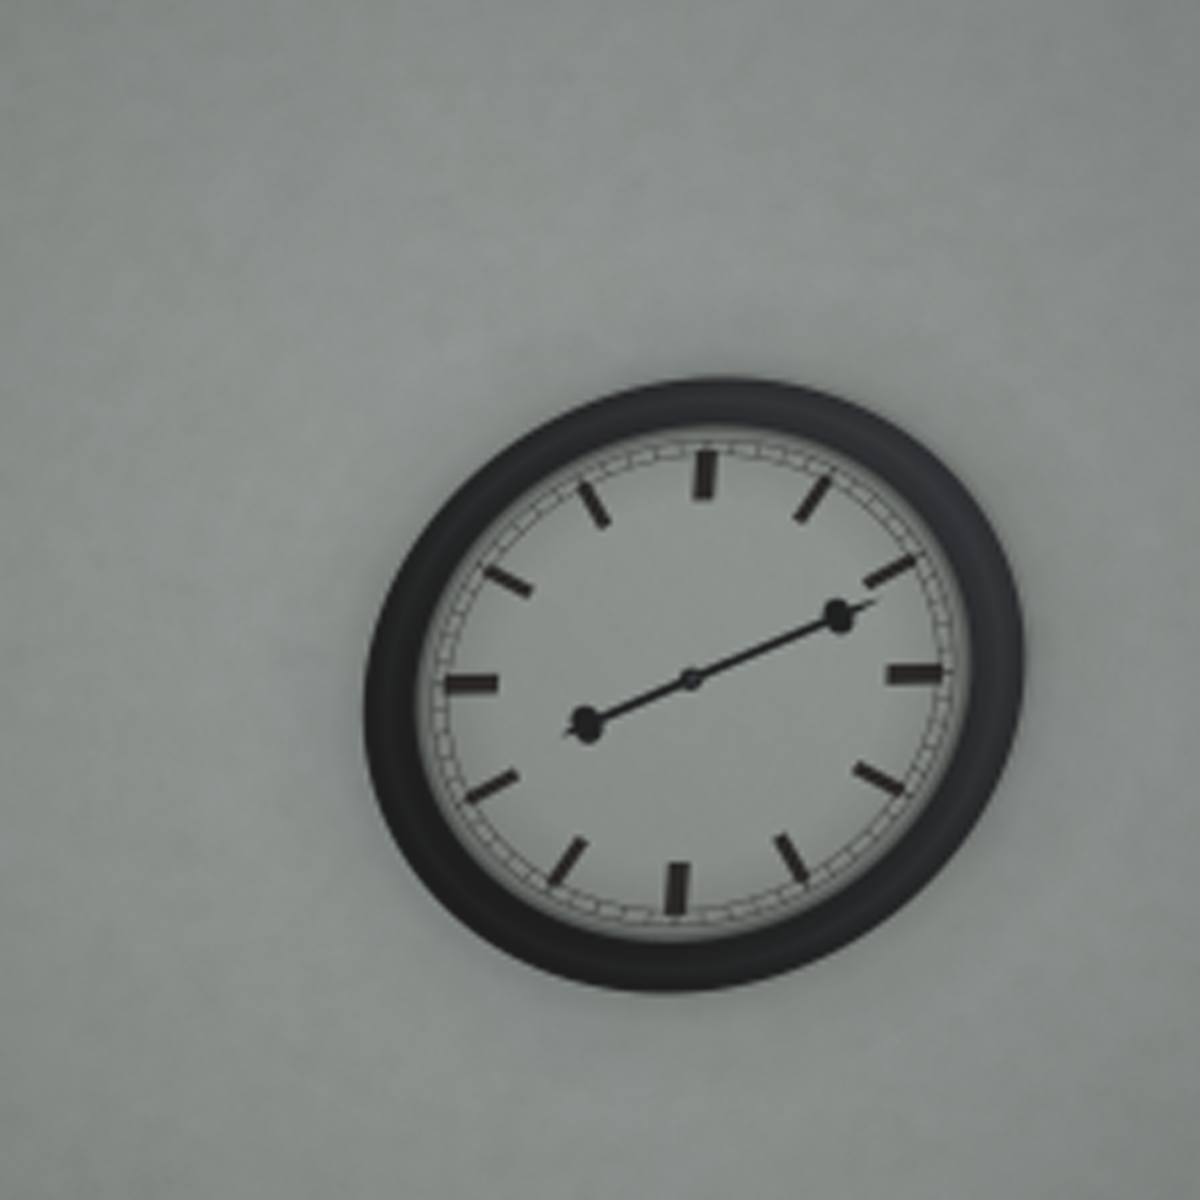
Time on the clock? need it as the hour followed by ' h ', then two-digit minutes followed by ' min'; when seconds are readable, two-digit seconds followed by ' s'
8 h 11 min
